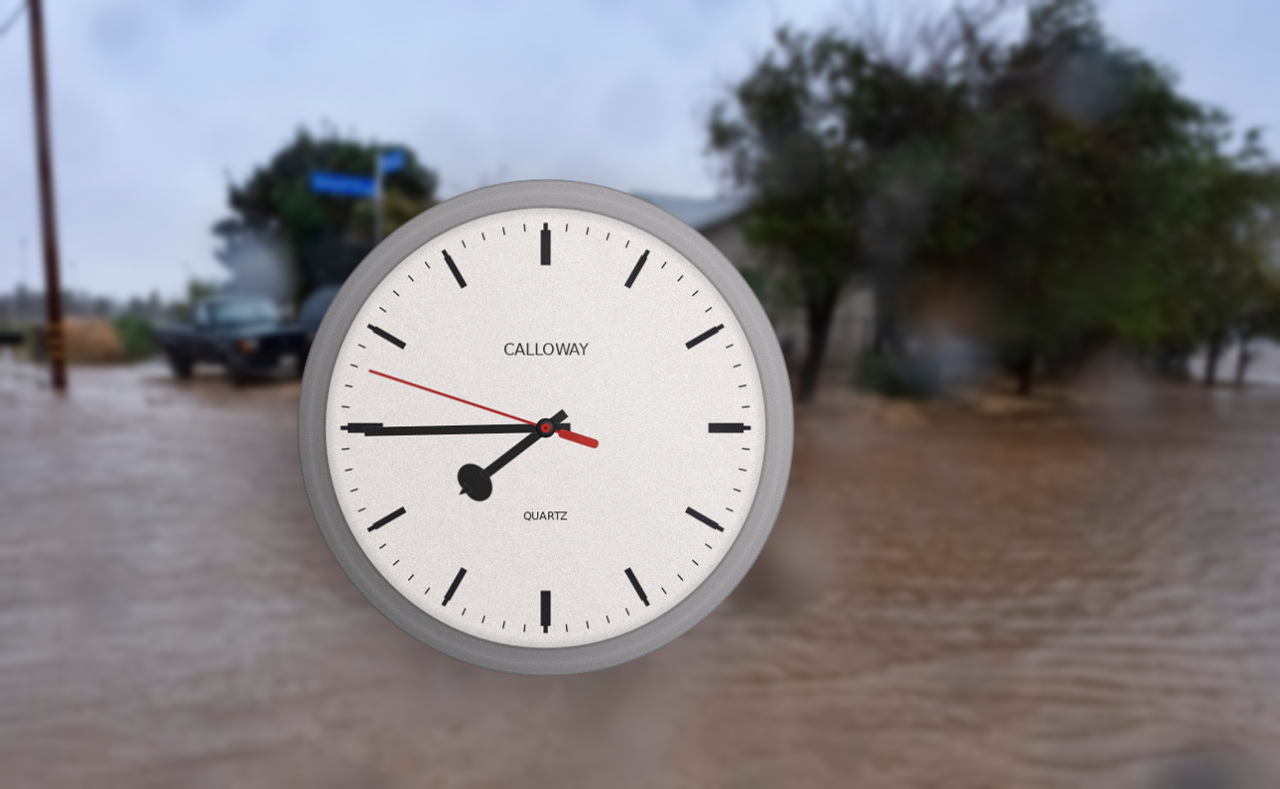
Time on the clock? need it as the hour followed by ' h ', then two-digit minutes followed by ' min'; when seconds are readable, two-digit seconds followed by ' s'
7 h 44 min 48 s
